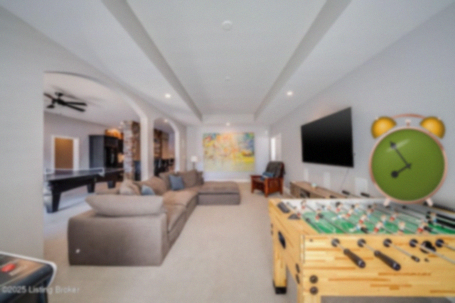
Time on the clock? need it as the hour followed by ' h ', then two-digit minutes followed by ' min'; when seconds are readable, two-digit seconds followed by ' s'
7 h 54 min
